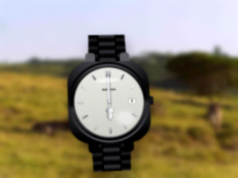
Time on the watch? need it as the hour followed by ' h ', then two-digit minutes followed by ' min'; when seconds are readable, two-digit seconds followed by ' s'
6 h 00 min
